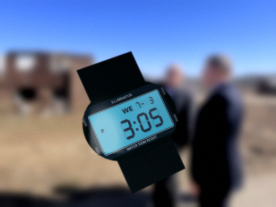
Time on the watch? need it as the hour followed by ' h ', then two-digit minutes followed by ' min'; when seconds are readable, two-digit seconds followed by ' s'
3 h 05 min
